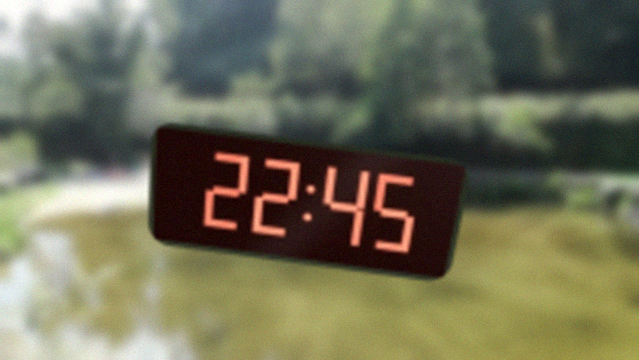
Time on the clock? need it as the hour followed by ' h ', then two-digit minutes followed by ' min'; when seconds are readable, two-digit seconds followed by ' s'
22 h 45 min
